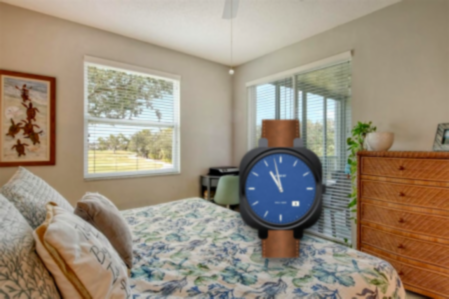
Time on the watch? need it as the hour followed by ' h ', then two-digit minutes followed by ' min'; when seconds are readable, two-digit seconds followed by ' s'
10 h 58 min
